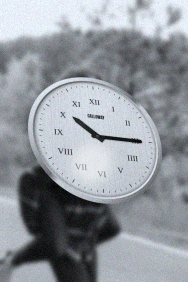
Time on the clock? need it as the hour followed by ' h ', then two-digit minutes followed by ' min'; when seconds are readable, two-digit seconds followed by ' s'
10 h 15 min
